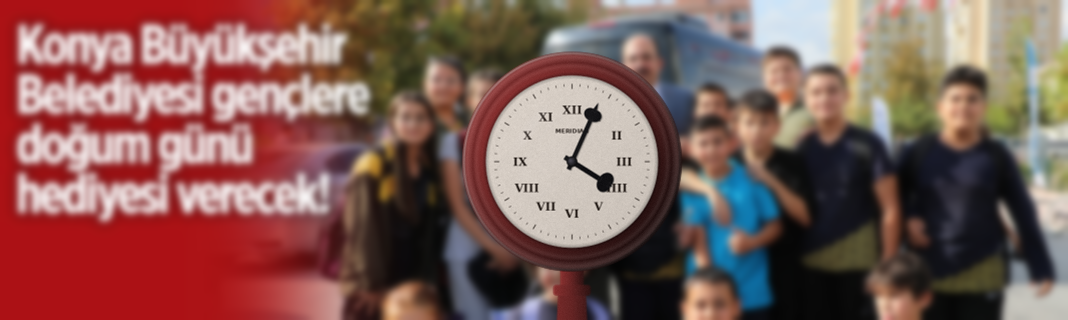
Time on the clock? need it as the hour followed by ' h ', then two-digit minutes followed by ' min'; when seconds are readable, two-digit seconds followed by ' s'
4 h 04 min
